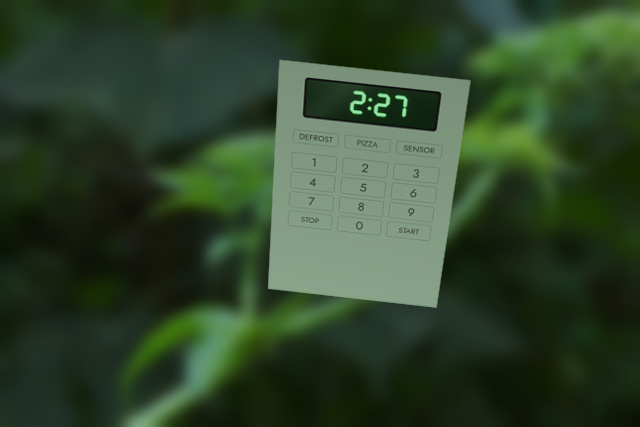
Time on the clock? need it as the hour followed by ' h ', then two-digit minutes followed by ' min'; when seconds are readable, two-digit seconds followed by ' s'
2 h 27 min
